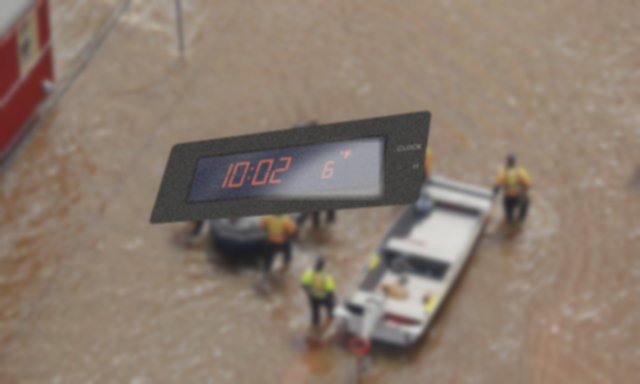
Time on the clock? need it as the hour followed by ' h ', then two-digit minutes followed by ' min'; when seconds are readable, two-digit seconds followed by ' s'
10 h 02 min
